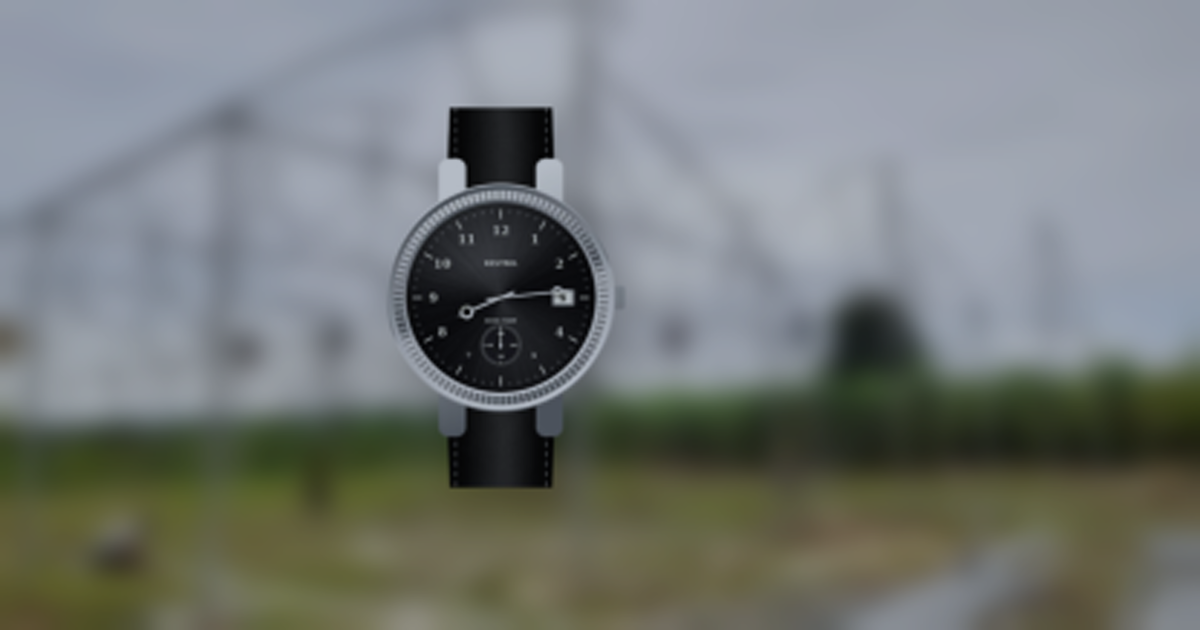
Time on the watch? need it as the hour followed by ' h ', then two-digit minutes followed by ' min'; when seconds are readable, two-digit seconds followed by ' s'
8 h 14 min
